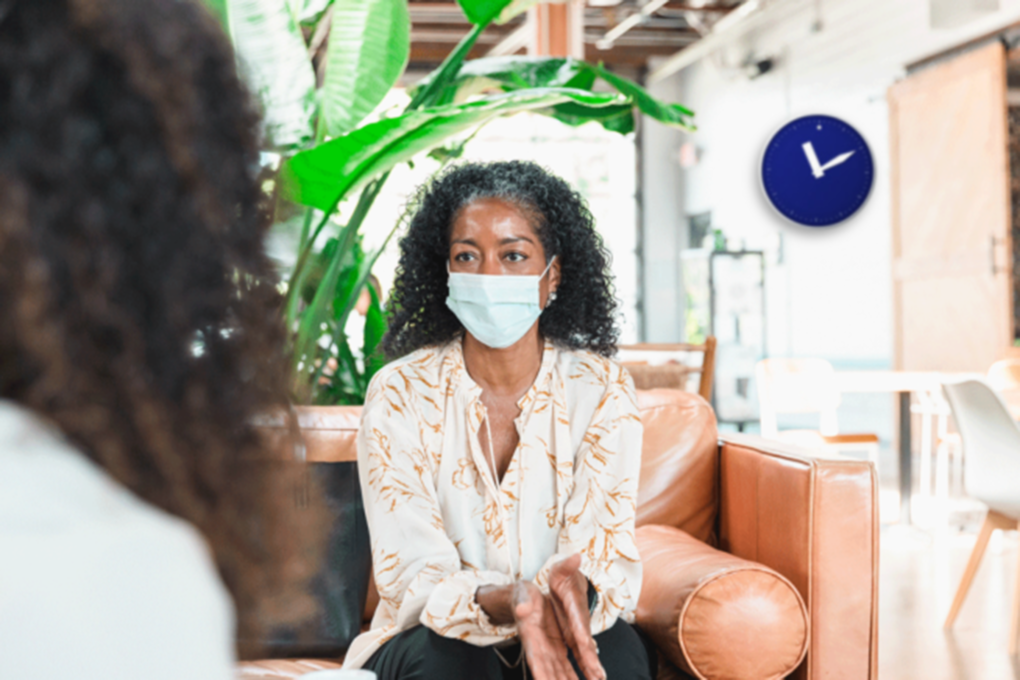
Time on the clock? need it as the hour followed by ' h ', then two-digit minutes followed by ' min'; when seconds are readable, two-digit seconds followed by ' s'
11 h 10 min
